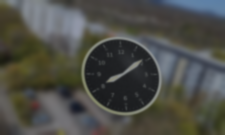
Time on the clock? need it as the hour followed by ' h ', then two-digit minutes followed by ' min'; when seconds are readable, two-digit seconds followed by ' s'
8 h 09 min
